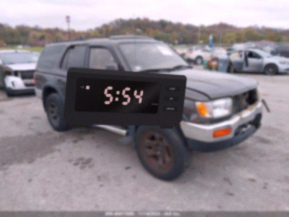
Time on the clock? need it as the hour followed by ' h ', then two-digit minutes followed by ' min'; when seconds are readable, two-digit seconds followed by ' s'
5 h 54 min
